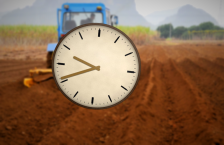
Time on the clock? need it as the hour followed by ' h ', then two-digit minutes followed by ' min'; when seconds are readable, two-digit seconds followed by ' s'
9 h 41 min
